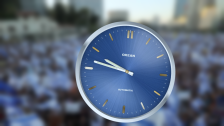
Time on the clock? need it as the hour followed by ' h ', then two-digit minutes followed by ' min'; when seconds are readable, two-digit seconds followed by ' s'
9 h 47 min
